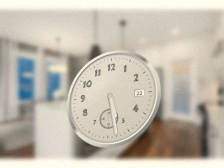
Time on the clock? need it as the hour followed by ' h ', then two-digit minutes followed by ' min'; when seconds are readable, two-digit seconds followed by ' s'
5 h 28 min
